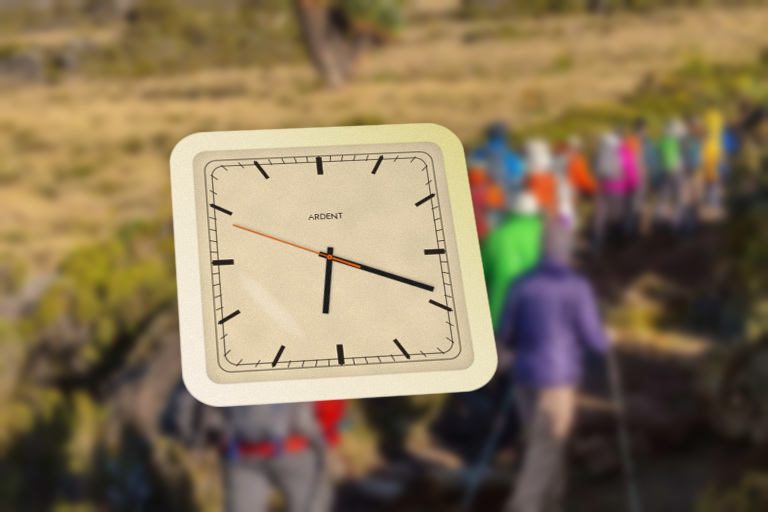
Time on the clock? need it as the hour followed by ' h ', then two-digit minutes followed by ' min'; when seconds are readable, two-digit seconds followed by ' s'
6 h 18 min 49 s
